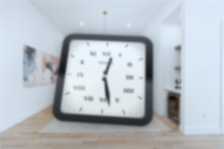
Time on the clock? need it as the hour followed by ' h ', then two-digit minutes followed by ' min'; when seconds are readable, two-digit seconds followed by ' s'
12 h 28 min
